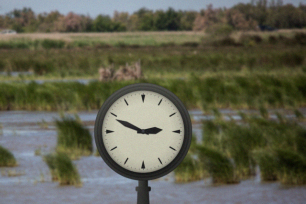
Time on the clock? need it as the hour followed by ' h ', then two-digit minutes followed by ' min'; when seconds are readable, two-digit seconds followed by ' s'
2 h 49 min
